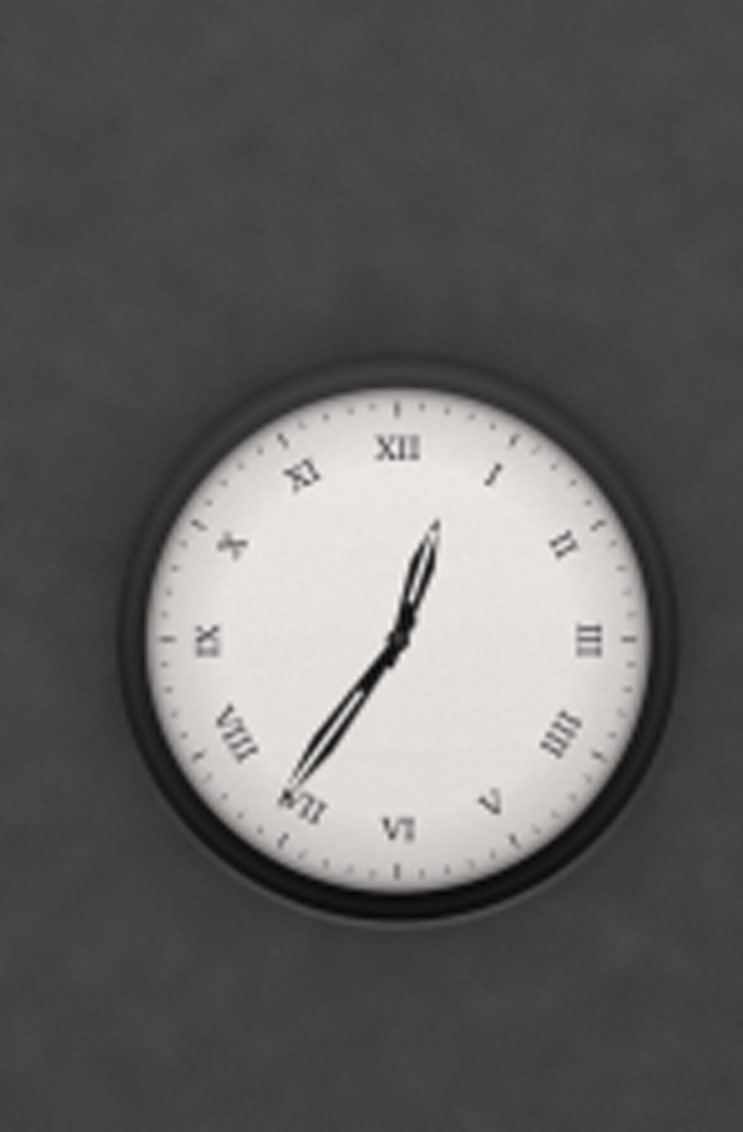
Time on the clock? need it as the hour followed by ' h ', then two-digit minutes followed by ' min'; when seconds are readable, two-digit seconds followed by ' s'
12 h 36 min
